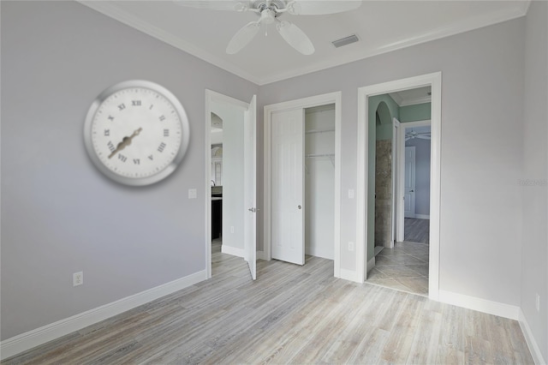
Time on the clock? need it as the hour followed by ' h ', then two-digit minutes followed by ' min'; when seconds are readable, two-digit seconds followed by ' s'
7 h 38 min
